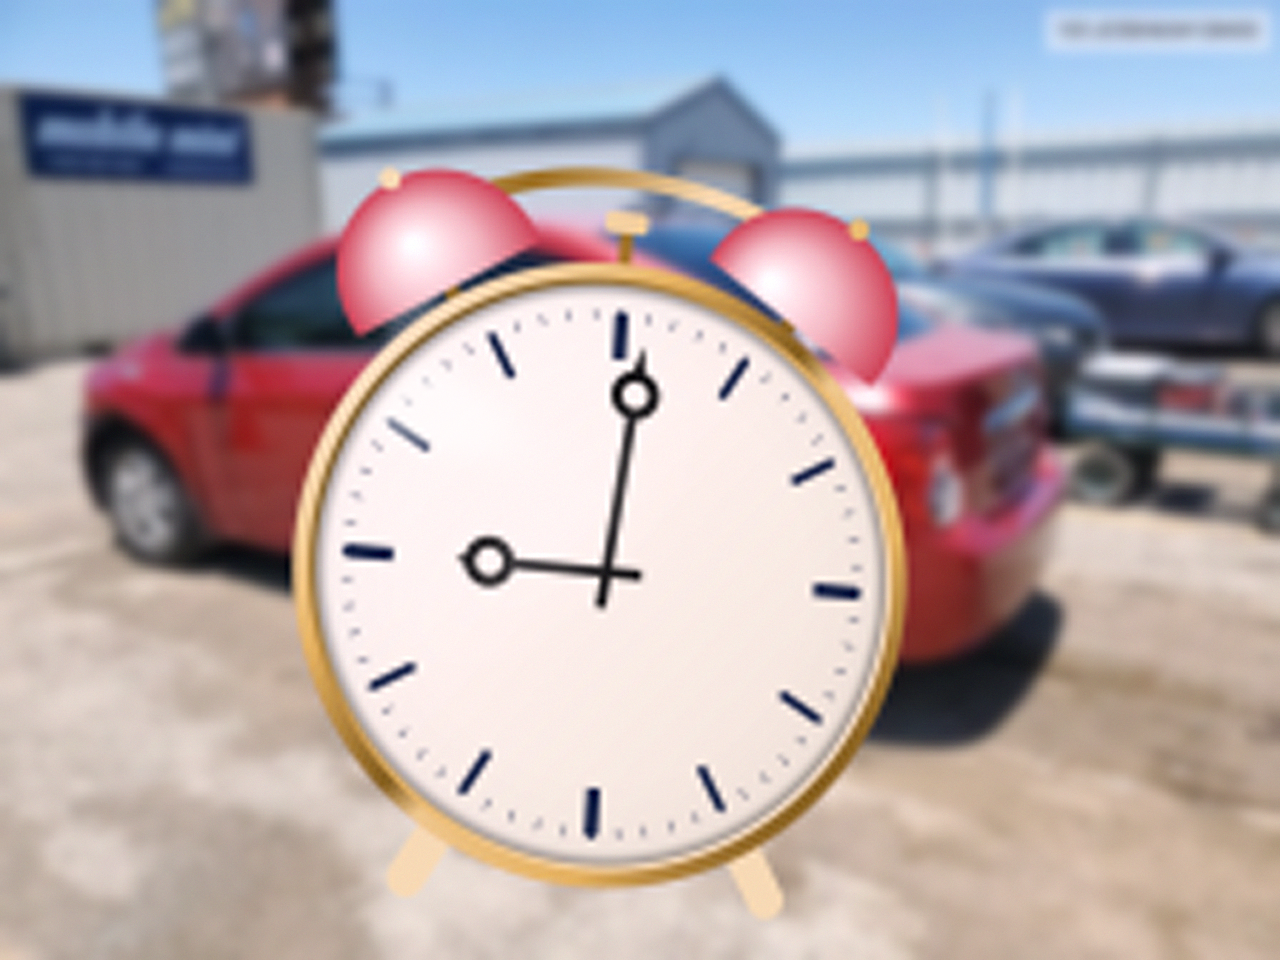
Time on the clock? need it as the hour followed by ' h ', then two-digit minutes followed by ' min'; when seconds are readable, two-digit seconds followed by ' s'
9 h 01 min
